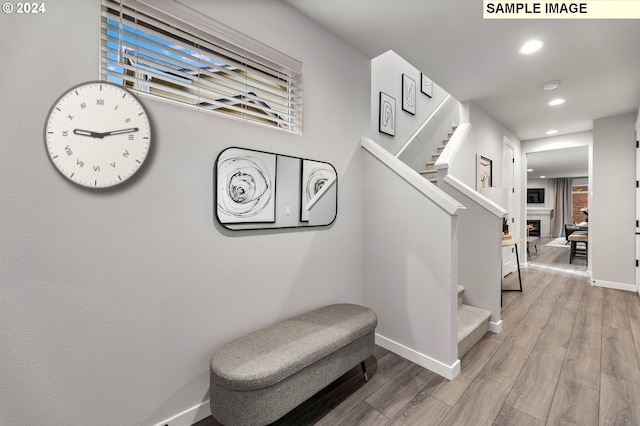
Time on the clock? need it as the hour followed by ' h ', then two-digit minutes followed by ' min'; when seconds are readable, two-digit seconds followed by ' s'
9 h 13 min
